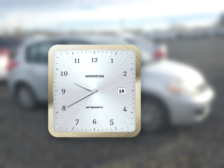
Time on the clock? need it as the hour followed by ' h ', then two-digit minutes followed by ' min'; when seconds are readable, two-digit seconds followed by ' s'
9 h 40 min
